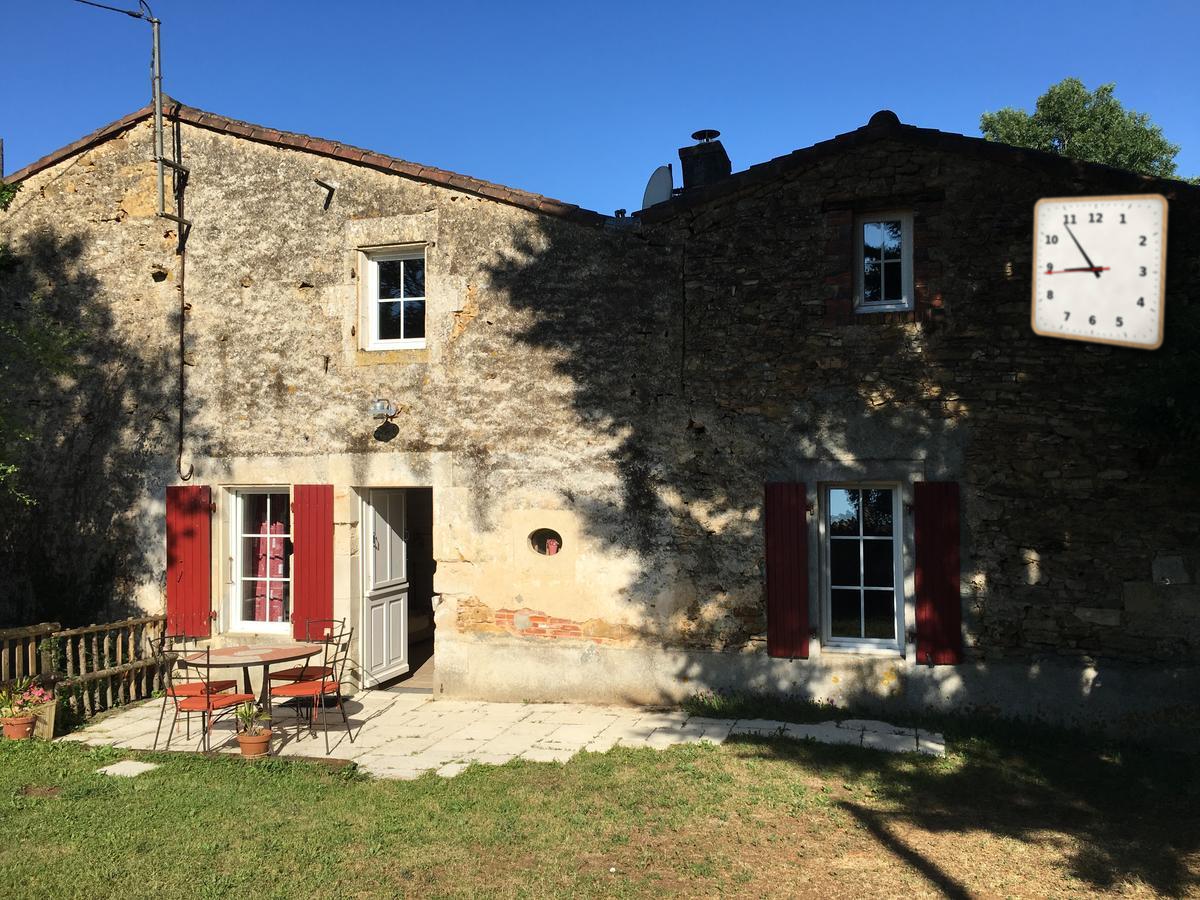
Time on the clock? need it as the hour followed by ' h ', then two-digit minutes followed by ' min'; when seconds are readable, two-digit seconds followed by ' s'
8 h 53 min 44 s
